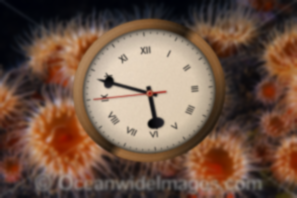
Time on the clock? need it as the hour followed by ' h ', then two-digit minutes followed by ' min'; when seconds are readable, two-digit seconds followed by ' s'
5 h 48 min 45 s
